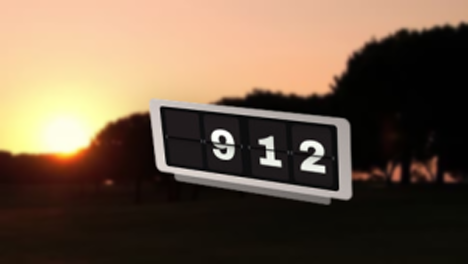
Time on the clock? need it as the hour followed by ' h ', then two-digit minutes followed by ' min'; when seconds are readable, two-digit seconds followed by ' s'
9 h 12 min
